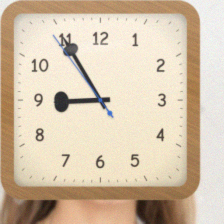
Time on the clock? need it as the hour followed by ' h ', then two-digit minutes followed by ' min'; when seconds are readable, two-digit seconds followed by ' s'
8 h 54 min 54 s
